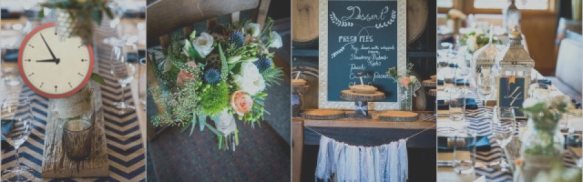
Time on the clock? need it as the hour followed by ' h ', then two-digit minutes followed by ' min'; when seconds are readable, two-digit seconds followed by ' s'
8 h 55 min
